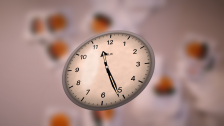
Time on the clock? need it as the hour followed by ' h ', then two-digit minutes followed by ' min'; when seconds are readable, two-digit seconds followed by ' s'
11 h 26 min
